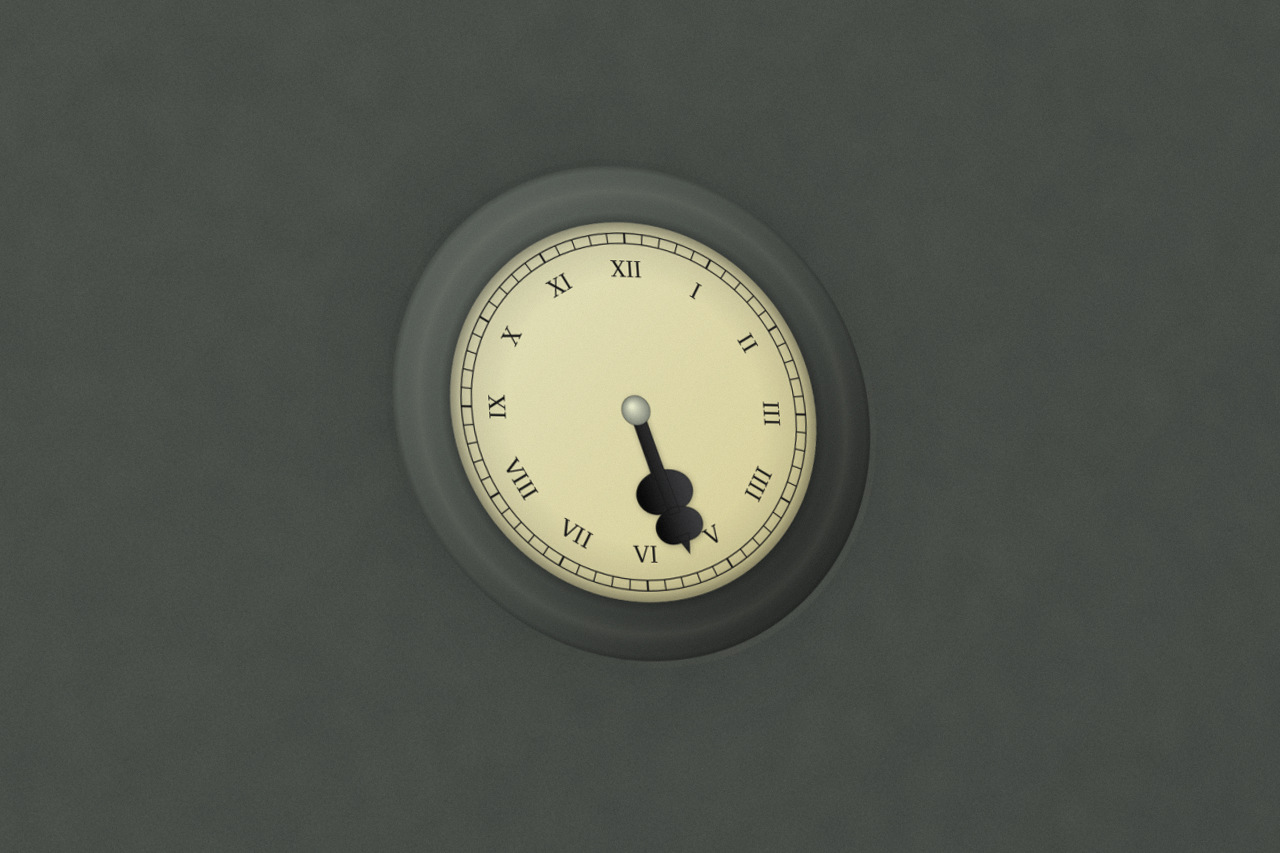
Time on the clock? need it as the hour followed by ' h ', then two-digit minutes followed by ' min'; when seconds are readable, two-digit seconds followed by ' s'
5 h 27 min
